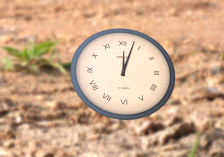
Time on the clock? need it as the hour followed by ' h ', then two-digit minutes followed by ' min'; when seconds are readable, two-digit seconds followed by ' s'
12 h 03 min
